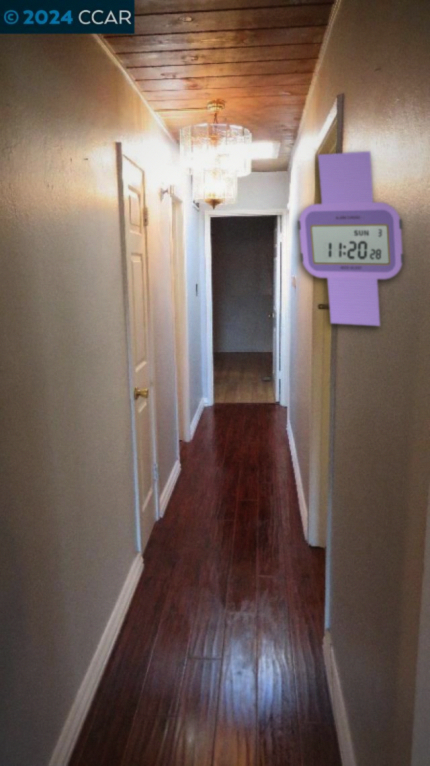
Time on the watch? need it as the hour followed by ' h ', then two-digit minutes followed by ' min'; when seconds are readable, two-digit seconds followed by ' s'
11 h 20 min
